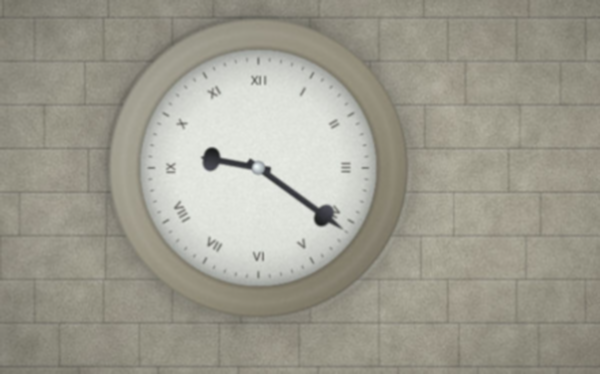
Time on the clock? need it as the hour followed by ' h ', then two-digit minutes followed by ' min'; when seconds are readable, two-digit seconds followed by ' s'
9 h 21 min
